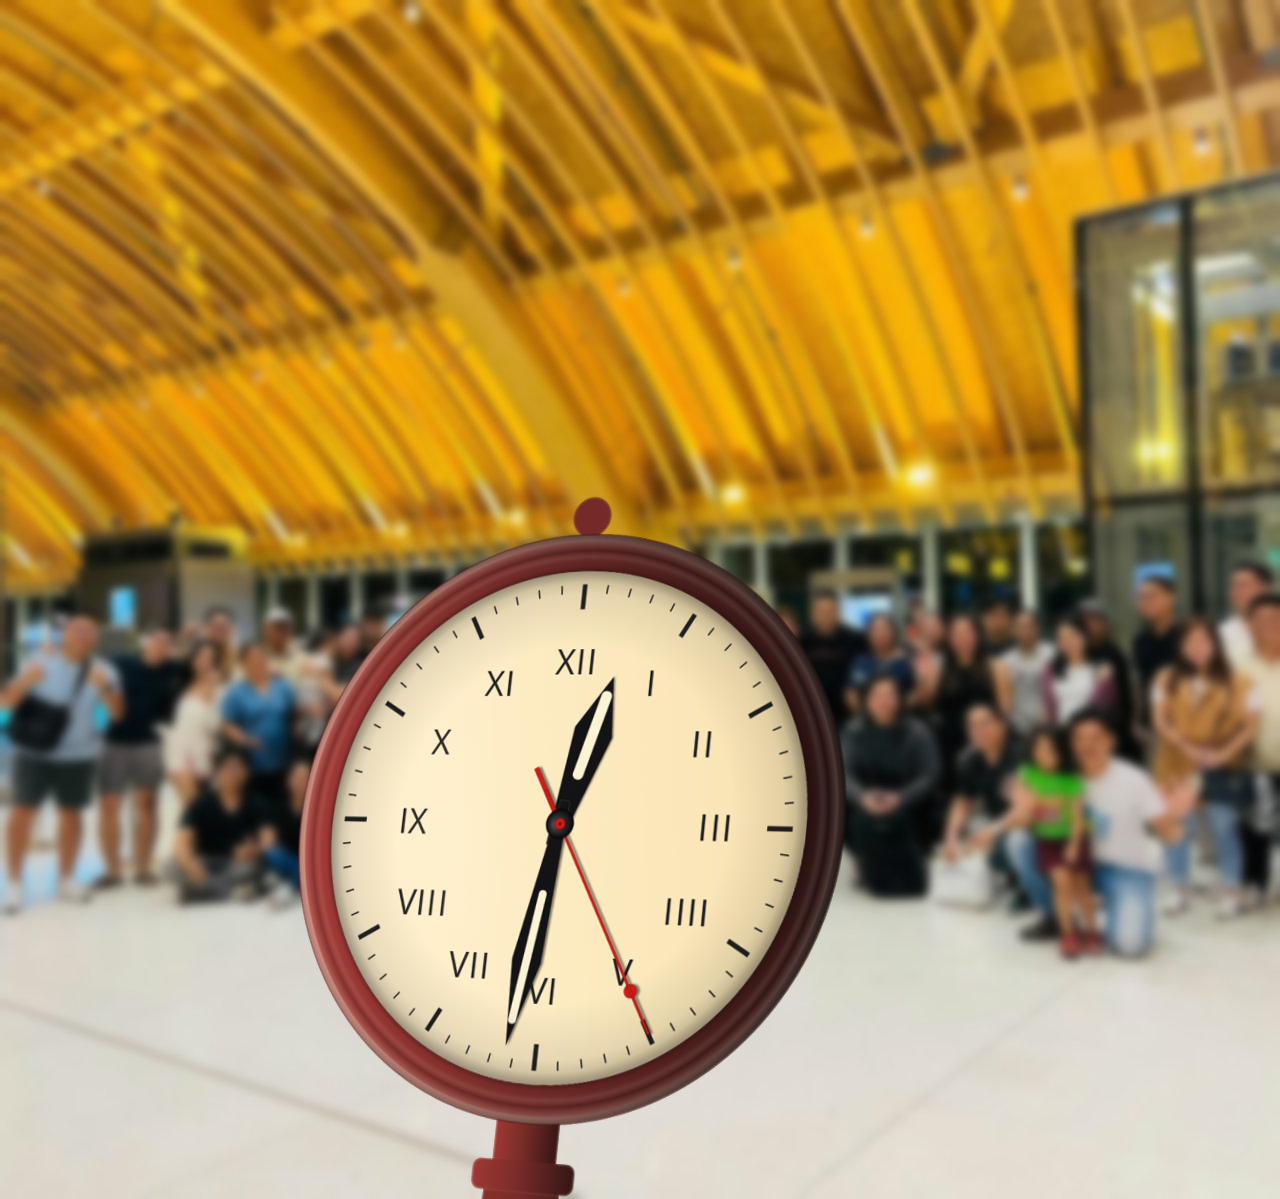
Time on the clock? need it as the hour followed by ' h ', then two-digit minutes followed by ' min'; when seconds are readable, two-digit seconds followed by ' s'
12 h 31 min 25 s
